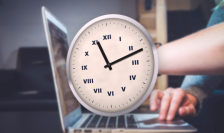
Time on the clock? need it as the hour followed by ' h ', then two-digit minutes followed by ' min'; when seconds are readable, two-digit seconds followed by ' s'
11 h 12 min
